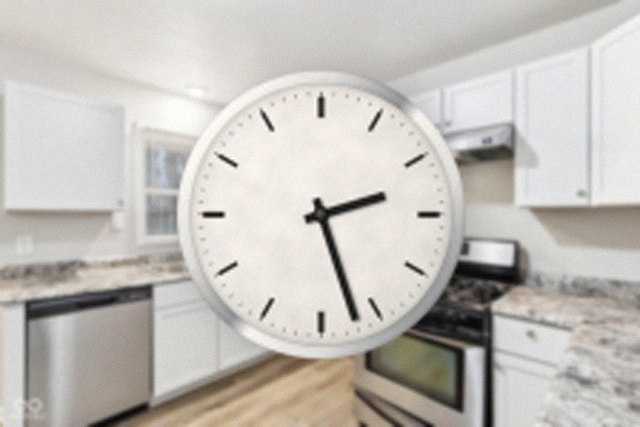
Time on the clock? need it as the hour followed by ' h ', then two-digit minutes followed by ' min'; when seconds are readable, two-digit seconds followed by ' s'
2 h 27 min
